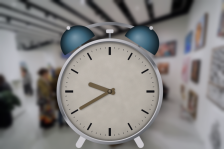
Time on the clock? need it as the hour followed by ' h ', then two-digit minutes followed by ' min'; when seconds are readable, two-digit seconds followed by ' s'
9 h 40 min
